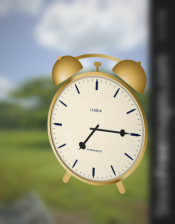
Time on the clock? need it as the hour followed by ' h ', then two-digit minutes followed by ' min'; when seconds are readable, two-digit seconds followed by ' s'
7 h 15 min
